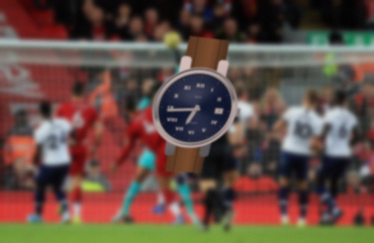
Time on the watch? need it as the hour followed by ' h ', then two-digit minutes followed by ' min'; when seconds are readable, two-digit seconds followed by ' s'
6 h 44 min
